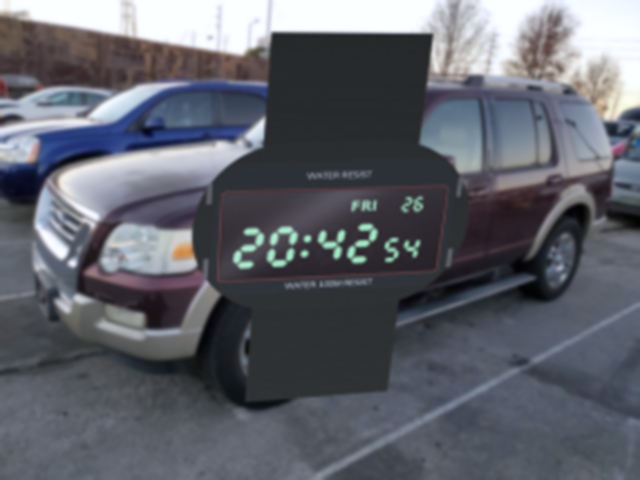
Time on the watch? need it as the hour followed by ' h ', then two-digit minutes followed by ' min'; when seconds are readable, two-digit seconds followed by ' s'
20 h 42 min 54 s
